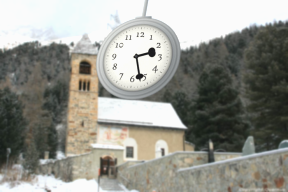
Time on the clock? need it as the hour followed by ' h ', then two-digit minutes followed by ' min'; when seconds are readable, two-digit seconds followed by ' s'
2 h 27 min
